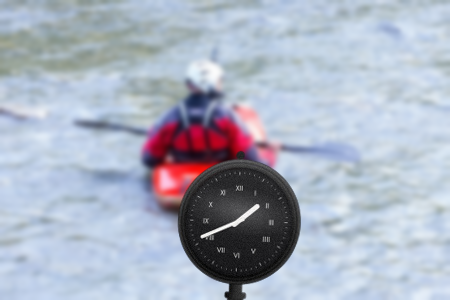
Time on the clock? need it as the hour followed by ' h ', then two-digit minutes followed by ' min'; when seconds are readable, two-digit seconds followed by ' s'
1 h 41 min
